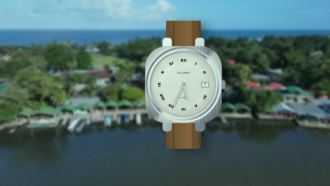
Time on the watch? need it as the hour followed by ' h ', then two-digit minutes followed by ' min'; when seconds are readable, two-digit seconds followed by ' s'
5 h 34 min
